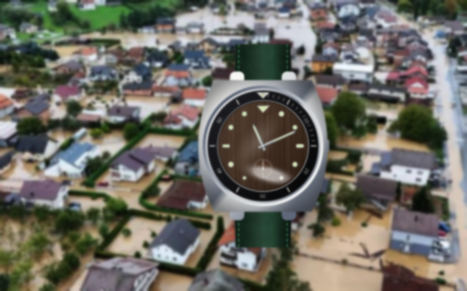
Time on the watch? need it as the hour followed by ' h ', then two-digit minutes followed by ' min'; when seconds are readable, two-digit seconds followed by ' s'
11 h 11 min
